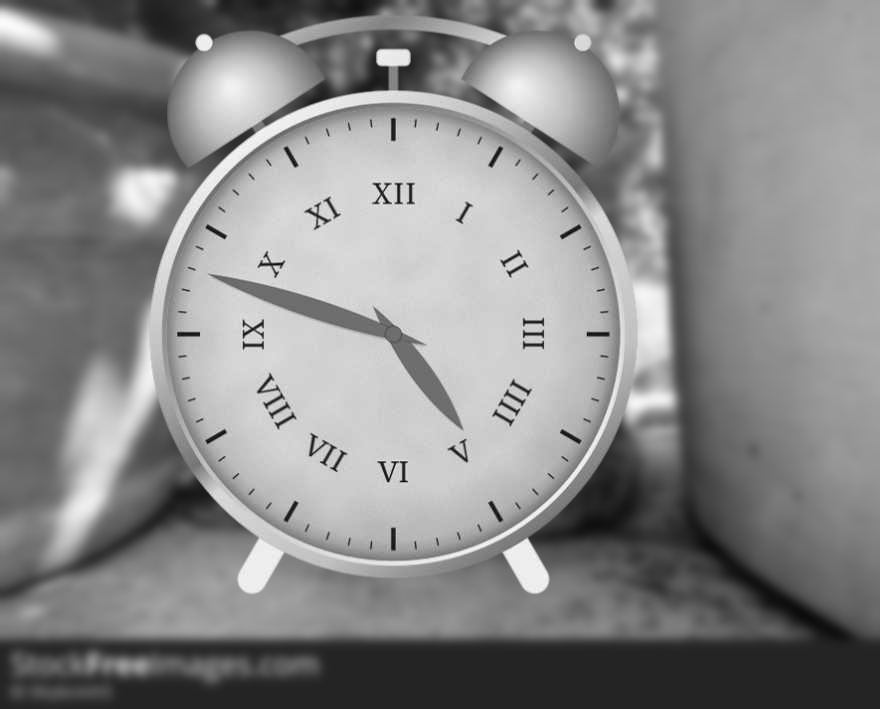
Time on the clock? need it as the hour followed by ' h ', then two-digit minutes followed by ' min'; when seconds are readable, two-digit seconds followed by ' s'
4 h 48 min
